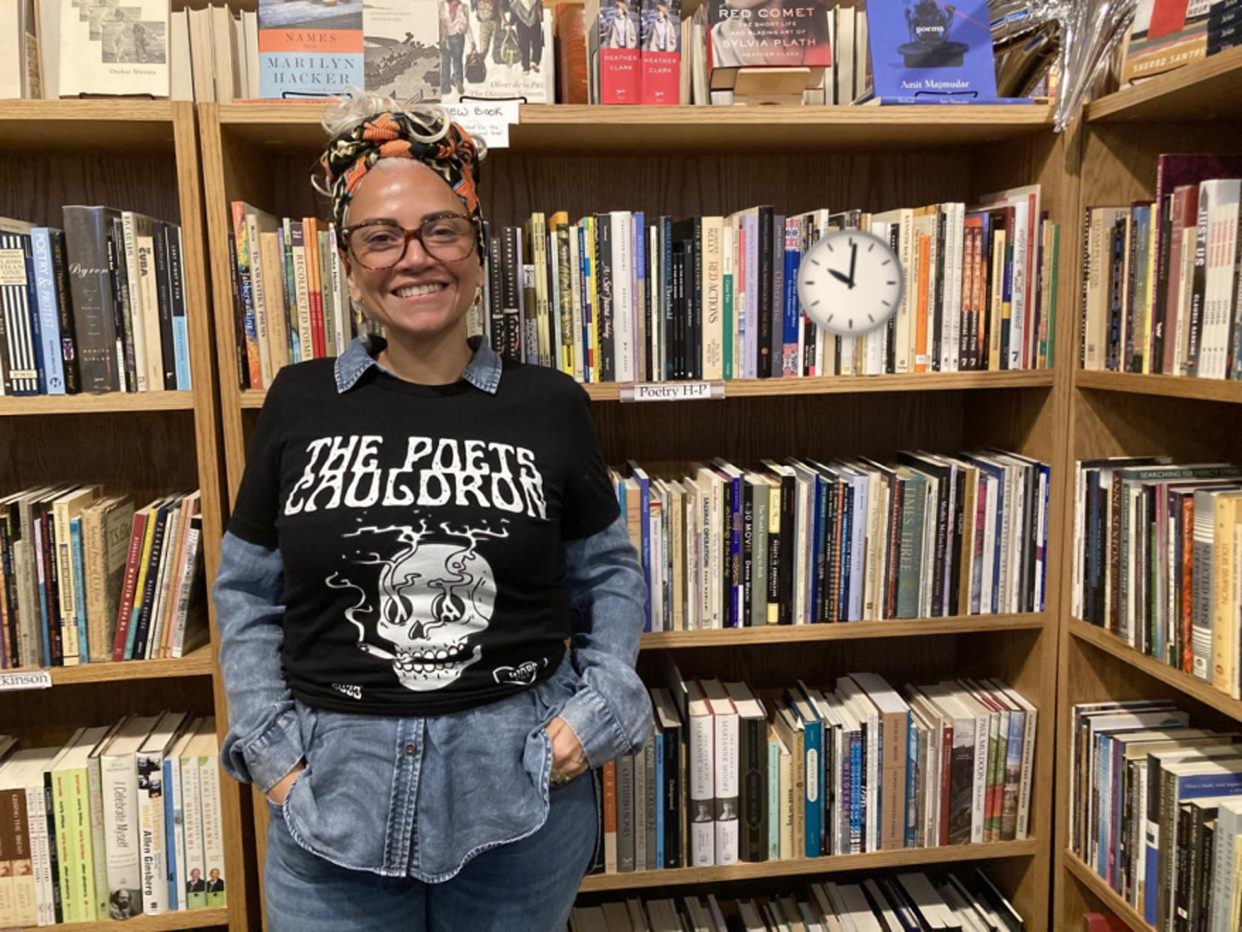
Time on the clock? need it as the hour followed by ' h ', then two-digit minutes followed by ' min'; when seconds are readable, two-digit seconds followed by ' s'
10 h 01 min
